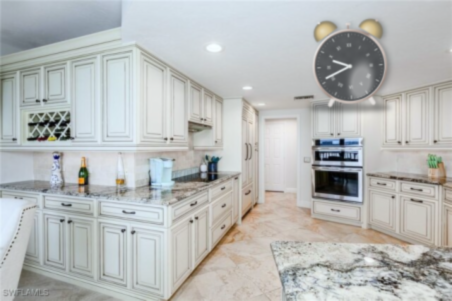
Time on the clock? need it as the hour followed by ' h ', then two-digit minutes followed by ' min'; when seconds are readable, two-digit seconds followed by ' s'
9 h 41 min
